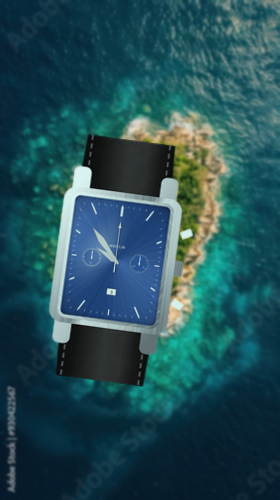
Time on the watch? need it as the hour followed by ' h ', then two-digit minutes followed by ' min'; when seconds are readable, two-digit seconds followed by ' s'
9 h 53 min
